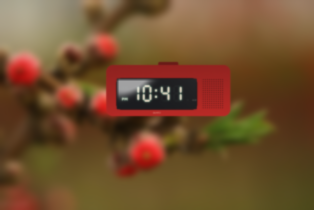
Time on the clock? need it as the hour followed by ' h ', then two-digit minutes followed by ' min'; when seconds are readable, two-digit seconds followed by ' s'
10 h 41 min
